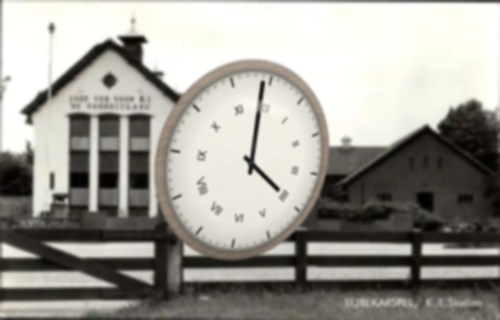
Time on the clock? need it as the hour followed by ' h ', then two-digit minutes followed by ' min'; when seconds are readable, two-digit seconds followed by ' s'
3 h 59 min
